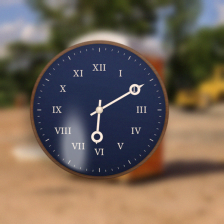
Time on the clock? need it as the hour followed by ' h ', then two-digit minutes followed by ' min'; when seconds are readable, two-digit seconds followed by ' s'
6 h 10 min
